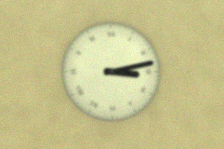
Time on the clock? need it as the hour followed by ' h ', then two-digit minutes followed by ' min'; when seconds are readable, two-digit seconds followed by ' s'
3 h 13 min
